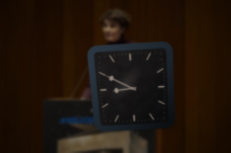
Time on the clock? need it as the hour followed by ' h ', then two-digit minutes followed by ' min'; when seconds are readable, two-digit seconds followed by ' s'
8 h 50 min
